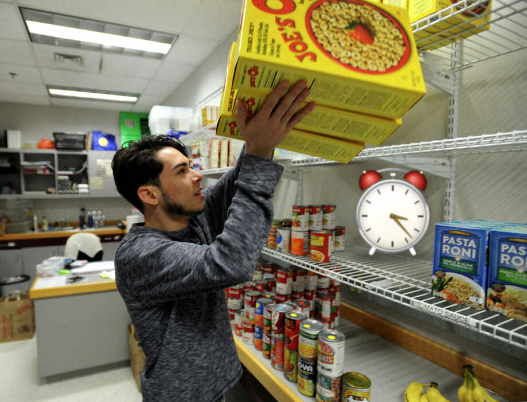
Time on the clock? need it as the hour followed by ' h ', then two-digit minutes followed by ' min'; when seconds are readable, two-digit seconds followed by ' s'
3 h 23 min
